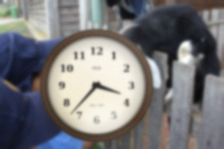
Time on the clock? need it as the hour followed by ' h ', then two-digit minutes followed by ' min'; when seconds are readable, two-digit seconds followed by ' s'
3 h 37 min
